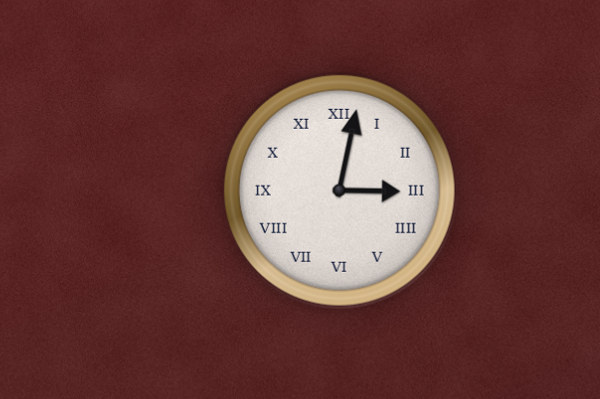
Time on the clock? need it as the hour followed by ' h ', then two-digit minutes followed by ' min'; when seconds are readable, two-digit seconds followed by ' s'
3 h 02 min
